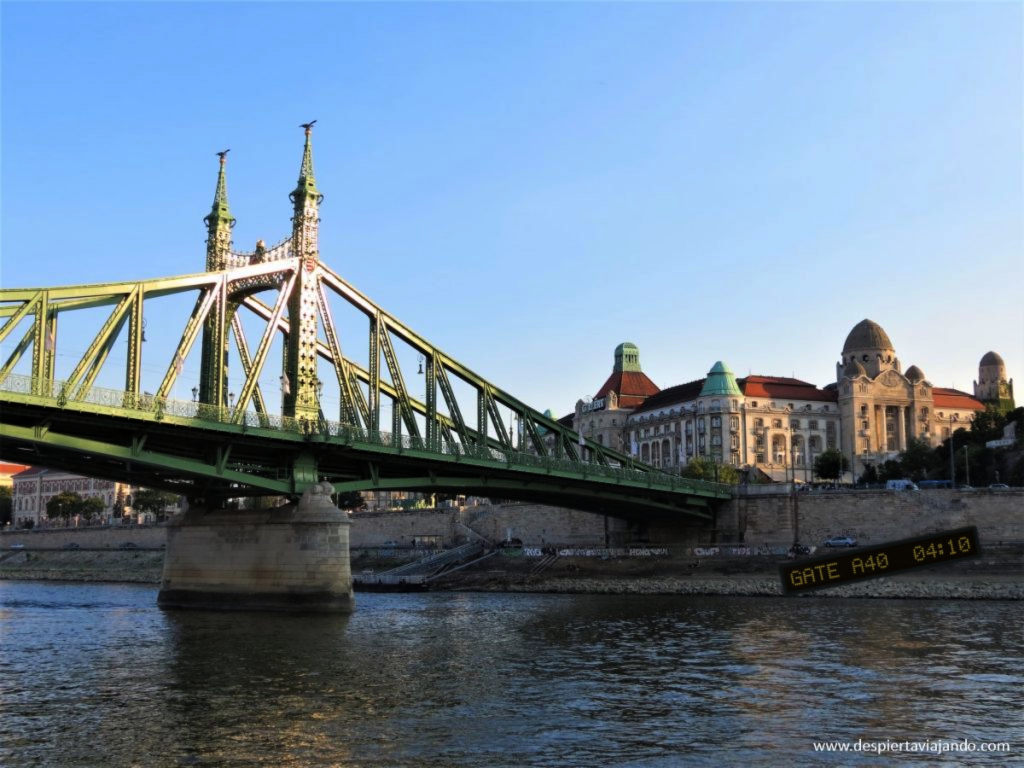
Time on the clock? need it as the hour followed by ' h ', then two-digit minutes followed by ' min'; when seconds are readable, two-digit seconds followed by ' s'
4 h 10 min
